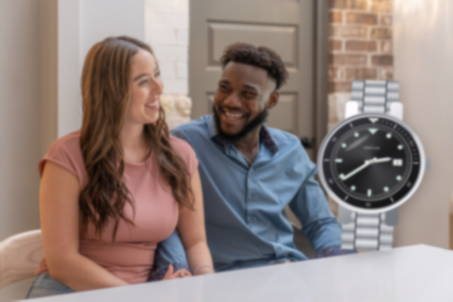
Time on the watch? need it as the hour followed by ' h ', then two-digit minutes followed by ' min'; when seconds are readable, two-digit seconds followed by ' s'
2 h 39 min
